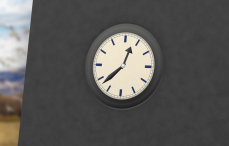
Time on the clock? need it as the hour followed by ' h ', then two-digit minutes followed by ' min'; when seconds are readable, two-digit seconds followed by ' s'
12 h 38 min
